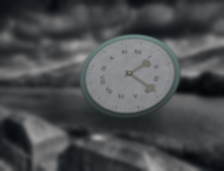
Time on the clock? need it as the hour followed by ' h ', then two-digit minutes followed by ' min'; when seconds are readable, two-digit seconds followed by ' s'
1 h 19 min
